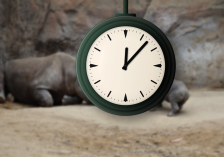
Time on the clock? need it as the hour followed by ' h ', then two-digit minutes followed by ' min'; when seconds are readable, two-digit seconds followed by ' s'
12 h 07 min
